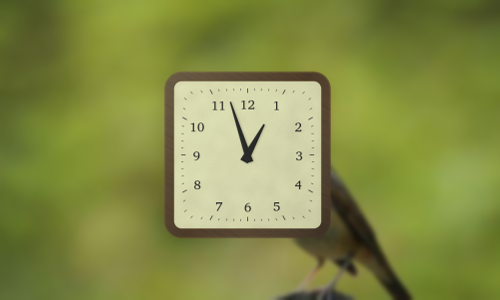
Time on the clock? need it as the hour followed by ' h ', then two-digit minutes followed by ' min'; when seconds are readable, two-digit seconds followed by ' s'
12 h 57 min
